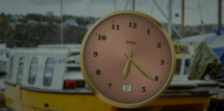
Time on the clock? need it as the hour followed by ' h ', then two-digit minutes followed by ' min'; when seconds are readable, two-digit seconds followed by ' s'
6 h 21 min
